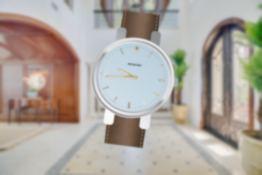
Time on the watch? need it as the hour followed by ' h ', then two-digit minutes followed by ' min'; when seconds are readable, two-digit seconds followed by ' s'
9 h 44 min
